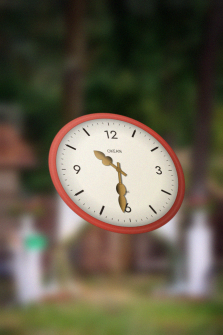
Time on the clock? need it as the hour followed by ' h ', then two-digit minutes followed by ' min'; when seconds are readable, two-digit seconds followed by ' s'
10 h 31 min
